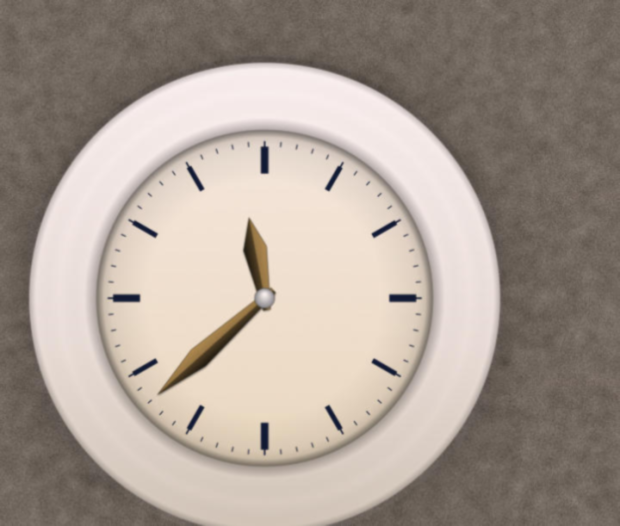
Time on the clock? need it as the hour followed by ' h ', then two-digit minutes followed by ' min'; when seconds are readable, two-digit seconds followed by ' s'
11 h 38 min
